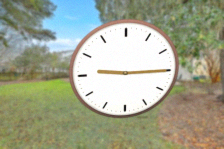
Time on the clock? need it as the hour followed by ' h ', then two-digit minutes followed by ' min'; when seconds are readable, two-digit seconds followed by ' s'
9 h 15 min
